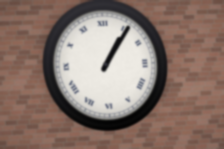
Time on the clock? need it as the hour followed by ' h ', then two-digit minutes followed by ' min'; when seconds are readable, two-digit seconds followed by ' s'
1 h 06 min
